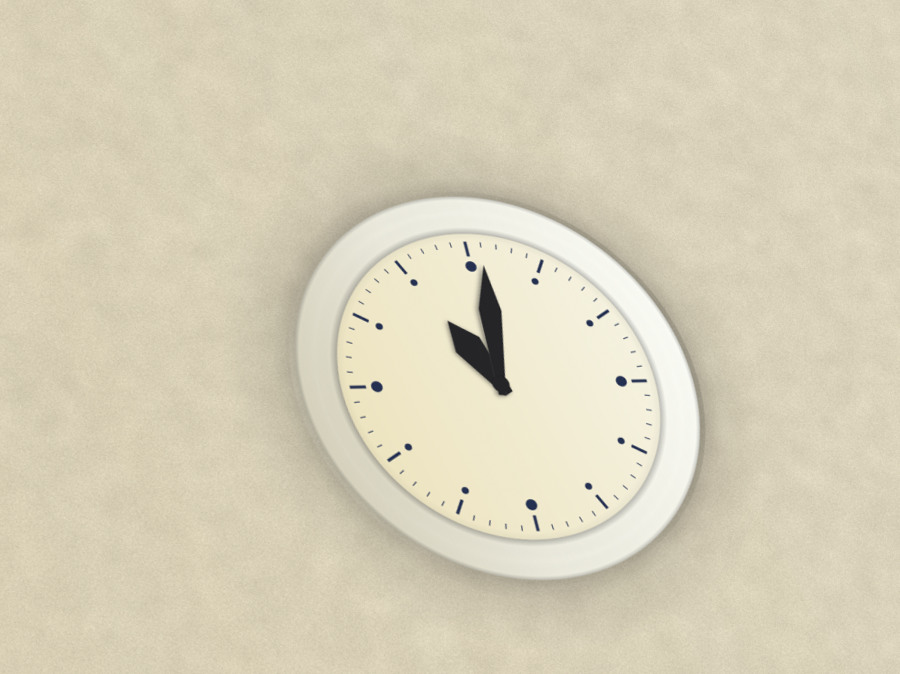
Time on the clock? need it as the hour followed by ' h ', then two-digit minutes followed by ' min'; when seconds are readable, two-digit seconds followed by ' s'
11 h 01 min
